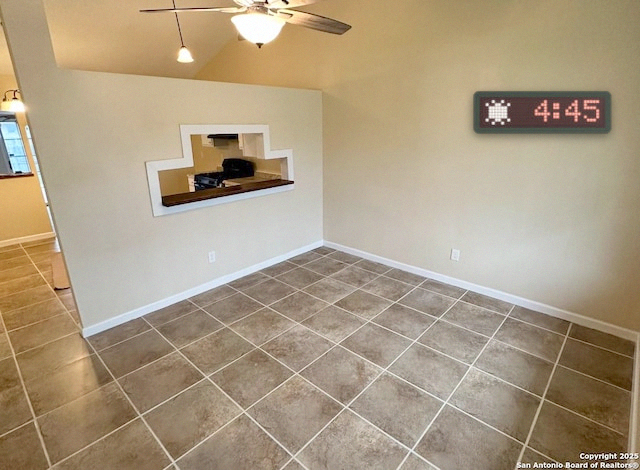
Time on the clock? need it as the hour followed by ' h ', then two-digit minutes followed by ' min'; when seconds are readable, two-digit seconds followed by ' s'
4 h 45 min
